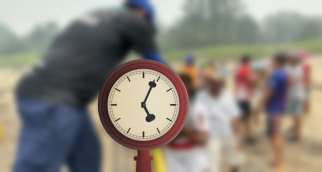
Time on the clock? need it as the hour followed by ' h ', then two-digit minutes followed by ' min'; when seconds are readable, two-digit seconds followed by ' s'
5 h 04 min
